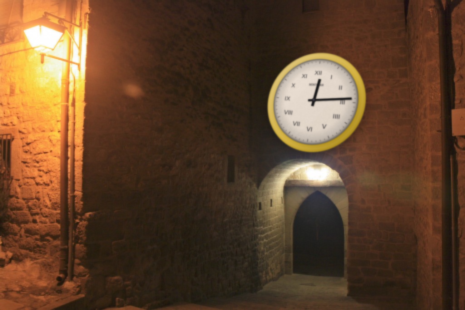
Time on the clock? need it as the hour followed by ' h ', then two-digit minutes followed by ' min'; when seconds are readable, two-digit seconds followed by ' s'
12 h 14 min
